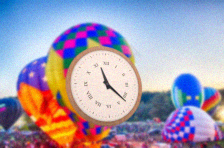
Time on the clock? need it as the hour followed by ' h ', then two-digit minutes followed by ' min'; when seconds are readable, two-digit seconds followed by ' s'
11 h 22 min
